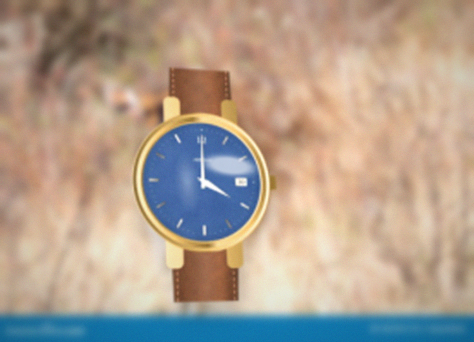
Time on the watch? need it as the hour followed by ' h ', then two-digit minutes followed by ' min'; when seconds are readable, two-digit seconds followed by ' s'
4 h 00 min
